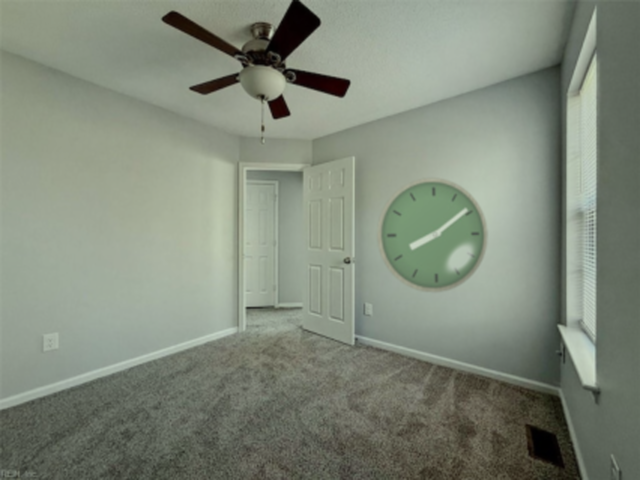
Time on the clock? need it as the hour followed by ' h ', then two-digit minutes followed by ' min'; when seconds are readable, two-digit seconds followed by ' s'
8 h 09 min
